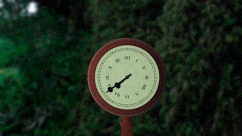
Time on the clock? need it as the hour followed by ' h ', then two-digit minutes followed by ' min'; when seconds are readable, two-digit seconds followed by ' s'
7 h 39 min
